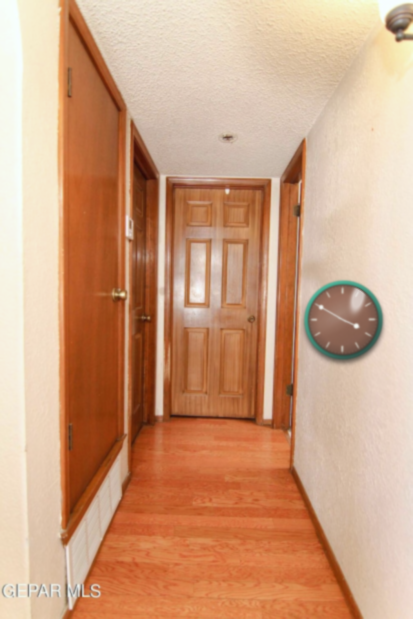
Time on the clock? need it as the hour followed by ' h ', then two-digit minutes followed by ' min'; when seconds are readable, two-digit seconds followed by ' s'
3 h 50 min
